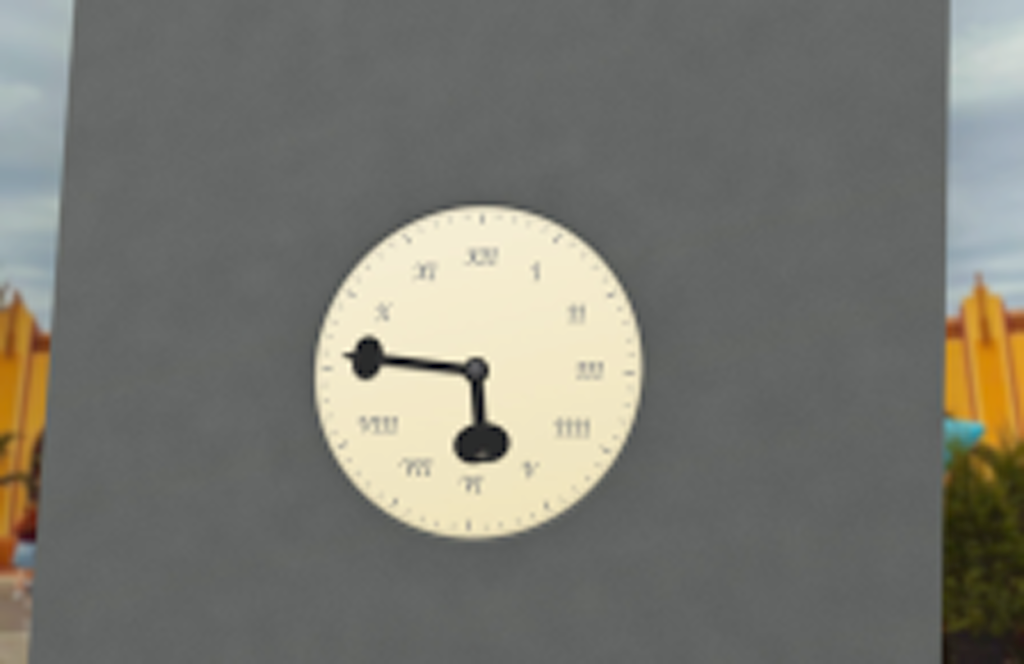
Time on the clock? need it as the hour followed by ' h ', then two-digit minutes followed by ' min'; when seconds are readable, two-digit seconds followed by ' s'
5 h 46 min
